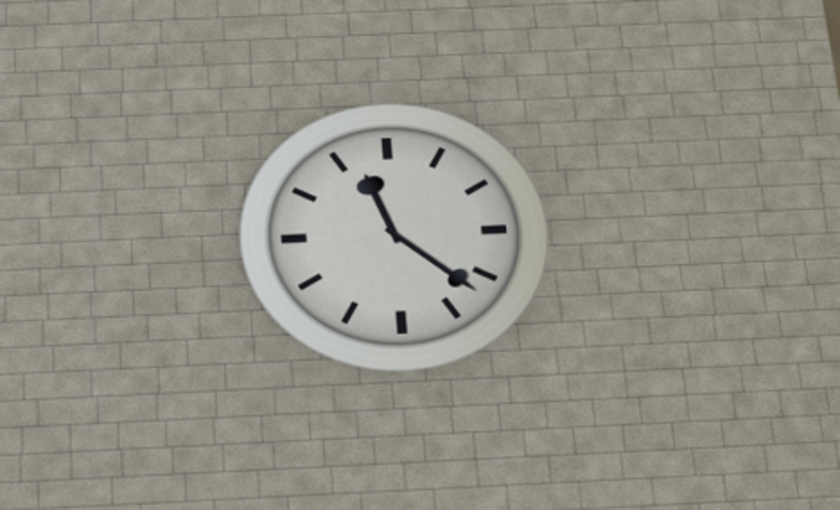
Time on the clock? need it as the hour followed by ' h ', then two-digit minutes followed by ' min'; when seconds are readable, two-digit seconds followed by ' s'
11 h 22 min
